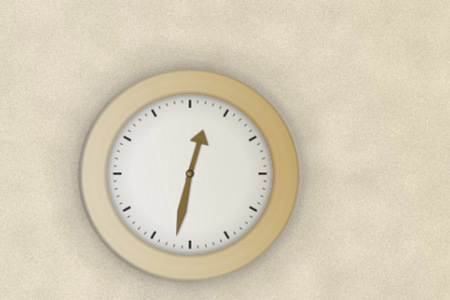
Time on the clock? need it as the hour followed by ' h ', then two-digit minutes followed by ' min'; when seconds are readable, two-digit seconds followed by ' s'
12 h 32 min
